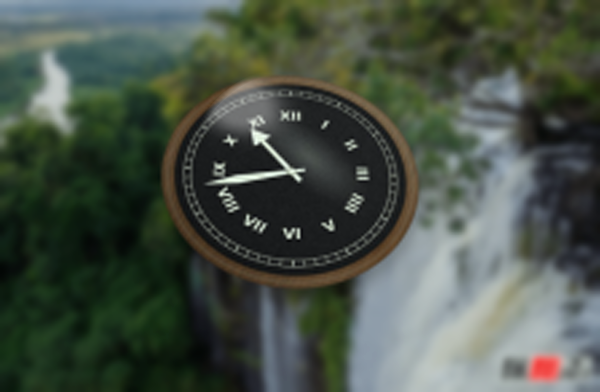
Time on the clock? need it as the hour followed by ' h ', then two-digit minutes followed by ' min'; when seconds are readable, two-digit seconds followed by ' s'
10 h 43 min
